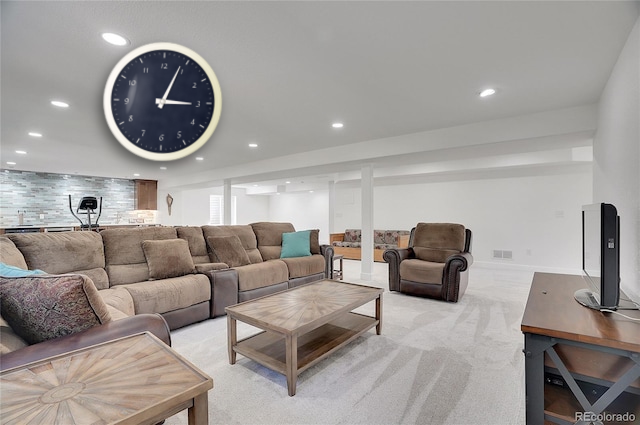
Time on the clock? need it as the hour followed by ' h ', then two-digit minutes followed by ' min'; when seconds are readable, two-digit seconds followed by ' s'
3 h 04 min
